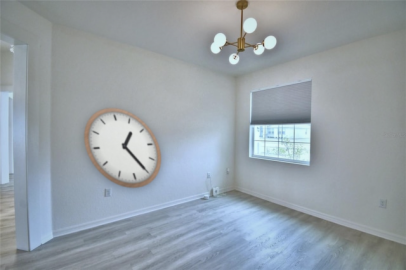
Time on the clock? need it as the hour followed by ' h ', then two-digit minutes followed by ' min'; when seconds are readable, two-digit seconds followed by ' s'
1 h 25 min
